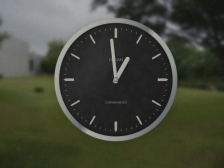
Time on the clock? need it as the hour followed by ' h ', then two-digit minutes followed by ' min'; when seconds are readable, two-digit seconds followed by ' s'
12 h 59 min
